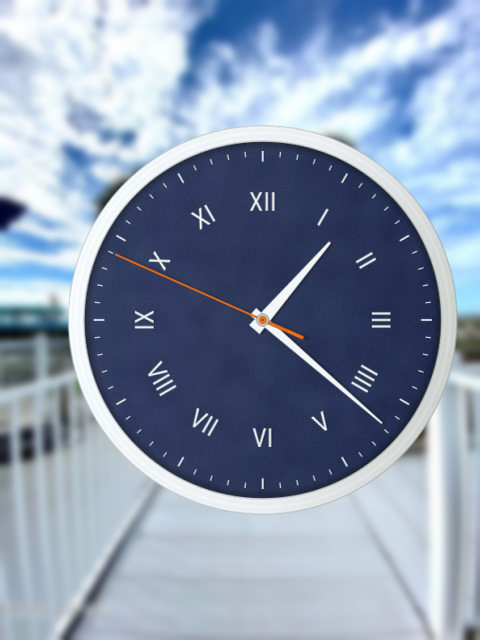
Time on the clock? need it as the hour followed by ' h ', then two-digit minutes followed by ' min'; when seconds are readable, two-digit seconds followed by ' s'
1 h 21 min 49 s
